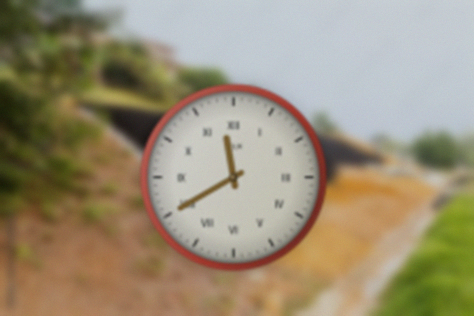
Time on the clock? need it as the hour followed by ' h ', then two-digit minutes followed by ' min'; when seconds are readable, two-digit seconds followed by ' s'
11 h 40 min
